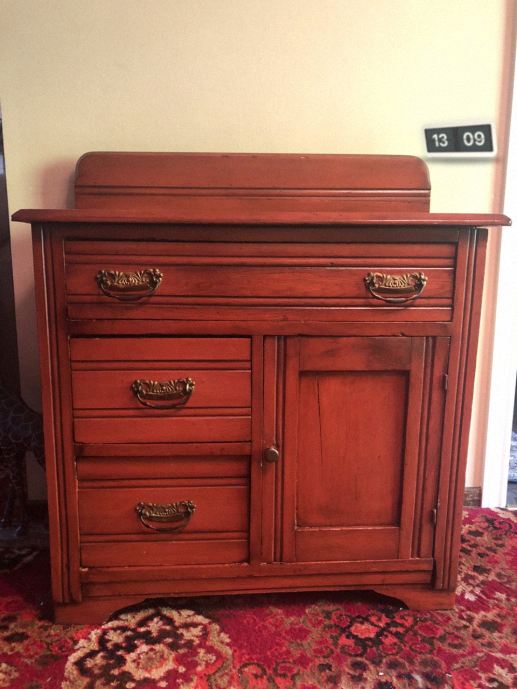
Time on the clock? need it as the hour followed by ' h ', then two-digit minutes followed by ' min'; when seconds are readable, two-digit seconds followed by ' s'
13 h 09 min
